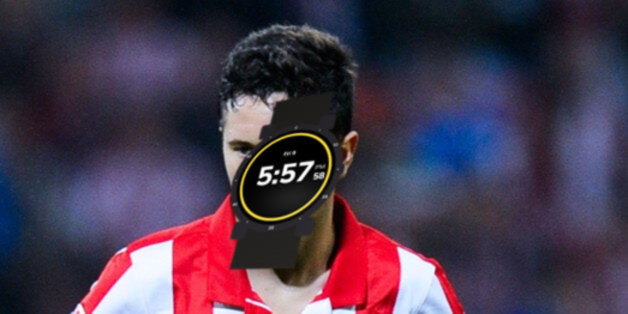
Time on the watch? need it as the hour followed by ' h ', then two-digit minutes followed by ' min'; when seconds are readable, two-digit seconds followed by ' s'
5 h 57 min
